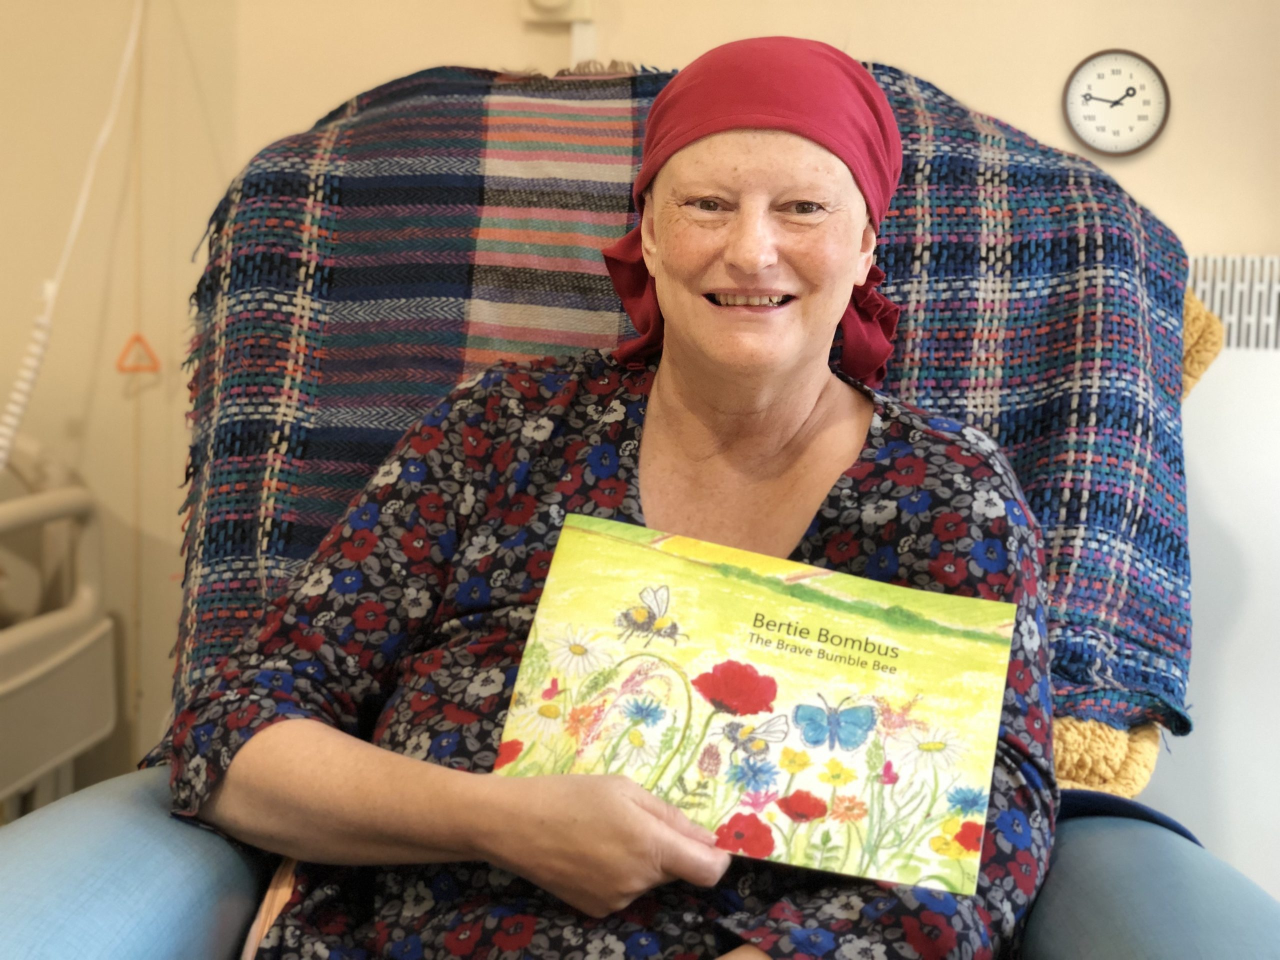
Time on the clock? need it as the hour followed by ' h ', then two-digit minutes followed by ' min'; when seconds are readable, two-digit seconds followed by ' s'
1 h 47 min
